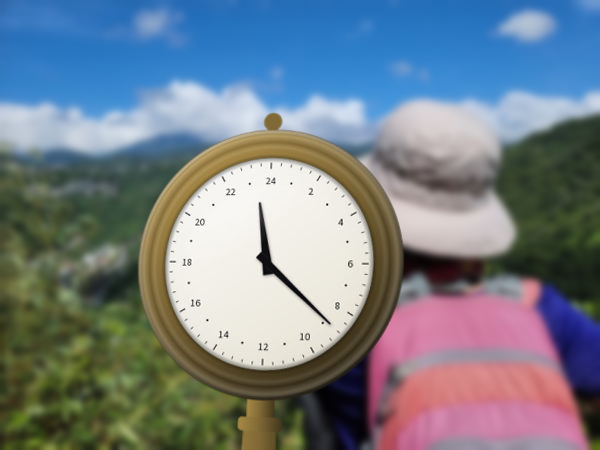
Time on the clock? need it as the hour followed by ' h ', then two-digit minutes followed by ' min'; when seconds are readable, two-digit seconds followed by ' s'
23 h 22 min
